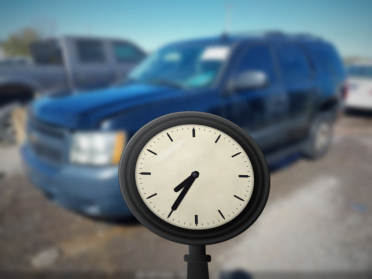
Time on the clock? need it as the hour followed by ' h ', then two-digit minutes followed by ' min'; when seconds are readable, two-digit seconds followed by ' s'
7 h 35 min
